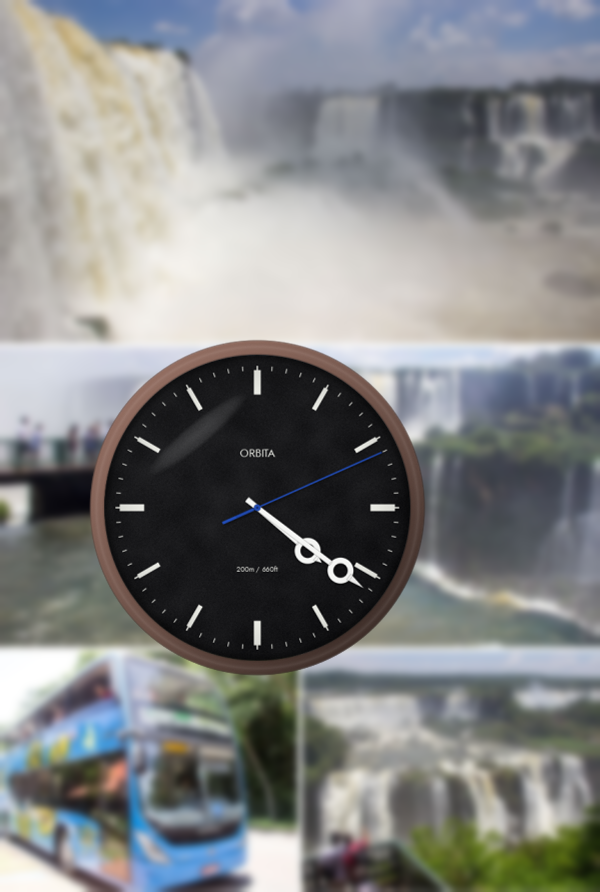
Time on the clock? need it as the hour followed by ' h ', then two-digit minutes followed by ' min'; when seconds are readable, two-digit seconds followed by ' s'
4 h 21 min 11 s
